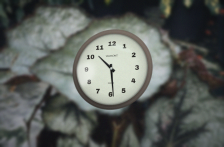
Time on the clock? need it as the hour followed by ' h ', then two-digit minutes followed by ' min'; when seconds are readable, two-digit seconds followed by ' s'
10 h 29 min
